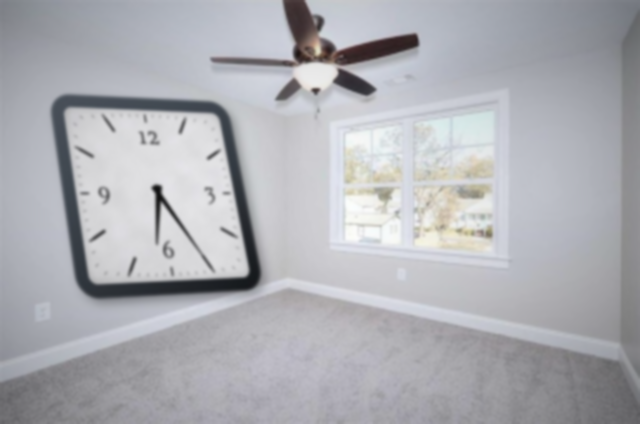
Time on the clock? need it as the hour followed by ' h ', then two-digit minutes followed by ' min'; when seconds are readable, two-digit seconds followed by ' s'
6 h 25 min
